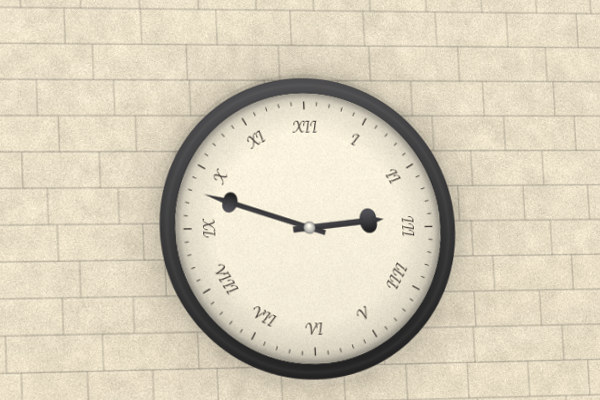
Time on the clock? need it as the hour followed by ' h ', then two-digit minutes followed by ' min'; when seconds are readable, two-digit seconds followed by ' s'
2 h 48 min
